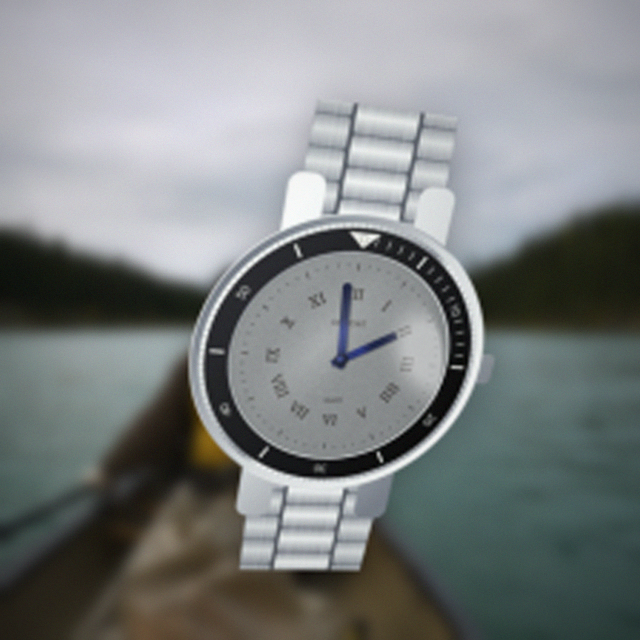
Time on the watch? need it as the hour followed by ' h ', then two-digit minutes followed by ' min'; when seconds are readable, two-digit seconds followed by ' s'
1 h 59 min
